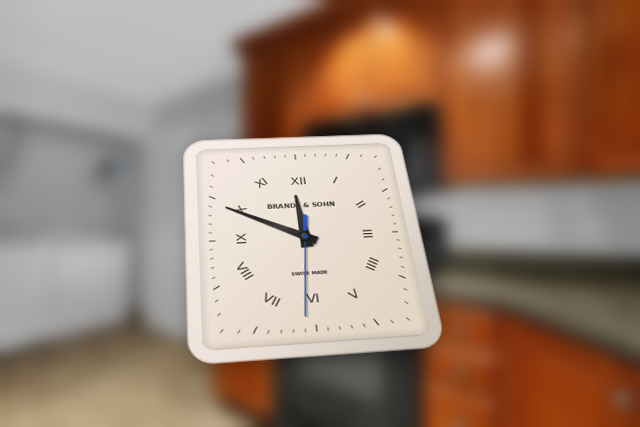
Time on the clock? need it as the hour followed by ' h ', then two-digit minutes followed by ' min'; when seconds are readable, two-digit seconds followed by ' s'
11 h 49 min 31 s
